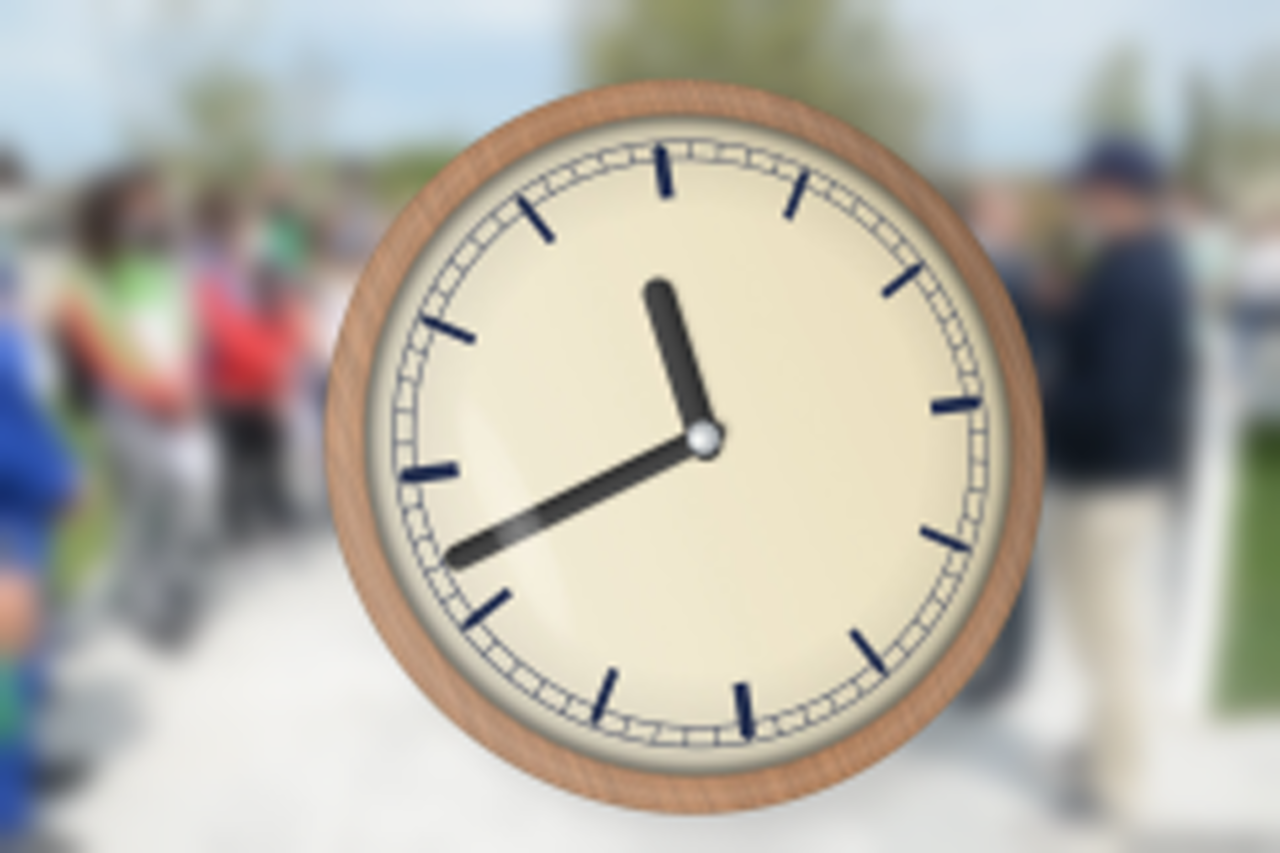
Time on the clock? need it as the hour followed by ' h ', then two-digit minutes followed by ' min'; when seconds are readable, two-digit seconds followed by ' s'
11 h 42 min
